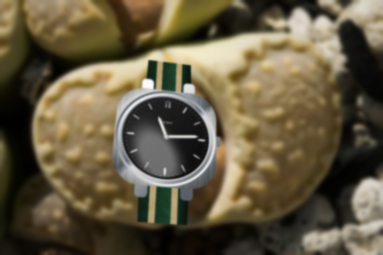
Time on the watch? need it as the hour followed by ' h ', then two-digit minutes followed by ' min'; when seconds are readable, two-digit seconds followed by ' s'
11 h 14 min
